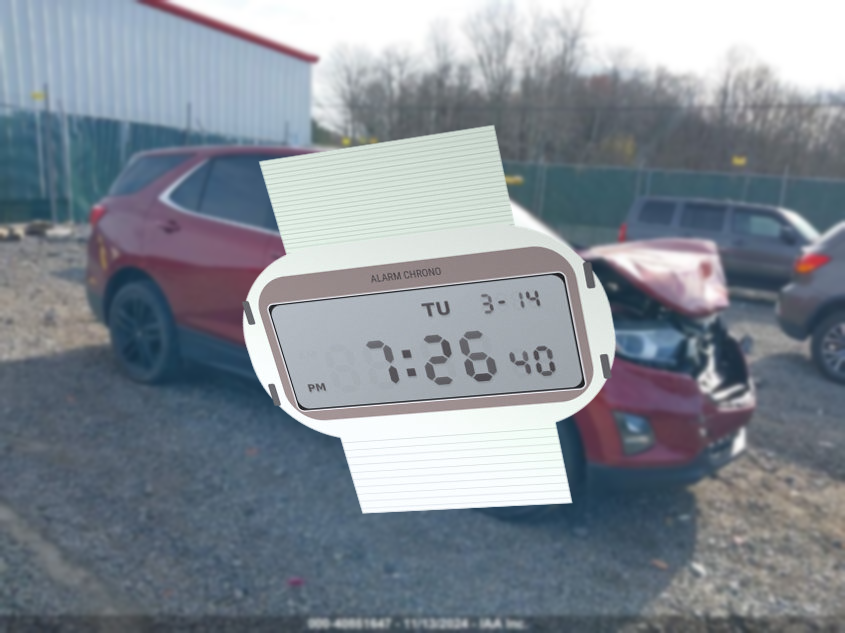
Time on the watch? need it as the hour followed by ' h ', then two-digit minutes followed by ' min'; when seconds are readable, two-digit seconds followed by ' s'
7 h 26 min 40 s
